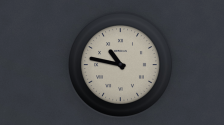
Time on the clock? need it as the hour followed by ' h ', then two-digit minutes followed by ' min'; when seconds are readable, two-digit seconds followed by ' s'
10 h 47 min
